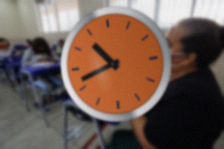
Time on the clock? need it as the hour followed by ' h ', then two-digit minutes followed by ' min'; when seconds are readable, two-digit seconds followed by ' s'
10 h 42 min
